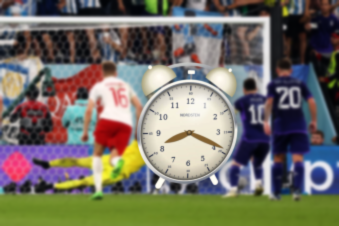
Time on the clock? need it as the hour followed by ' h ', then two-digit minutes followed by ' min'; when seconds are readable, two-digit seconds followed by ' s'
8 h 19 min
